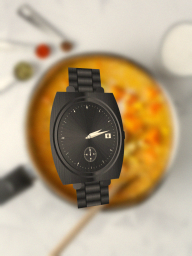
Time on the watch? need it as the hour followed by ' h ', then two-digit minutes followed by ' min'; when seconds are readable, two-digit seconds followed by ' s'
2 h 13 min
